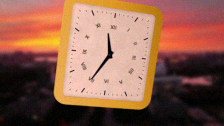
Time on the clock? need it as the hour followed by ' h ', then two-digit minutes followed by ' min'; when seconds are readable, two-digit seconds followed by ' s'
11 h 35 min
